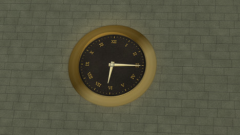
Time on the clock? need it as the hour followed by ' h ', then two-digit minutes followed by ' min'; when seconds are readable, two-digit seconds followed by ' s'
6 h 15 min
